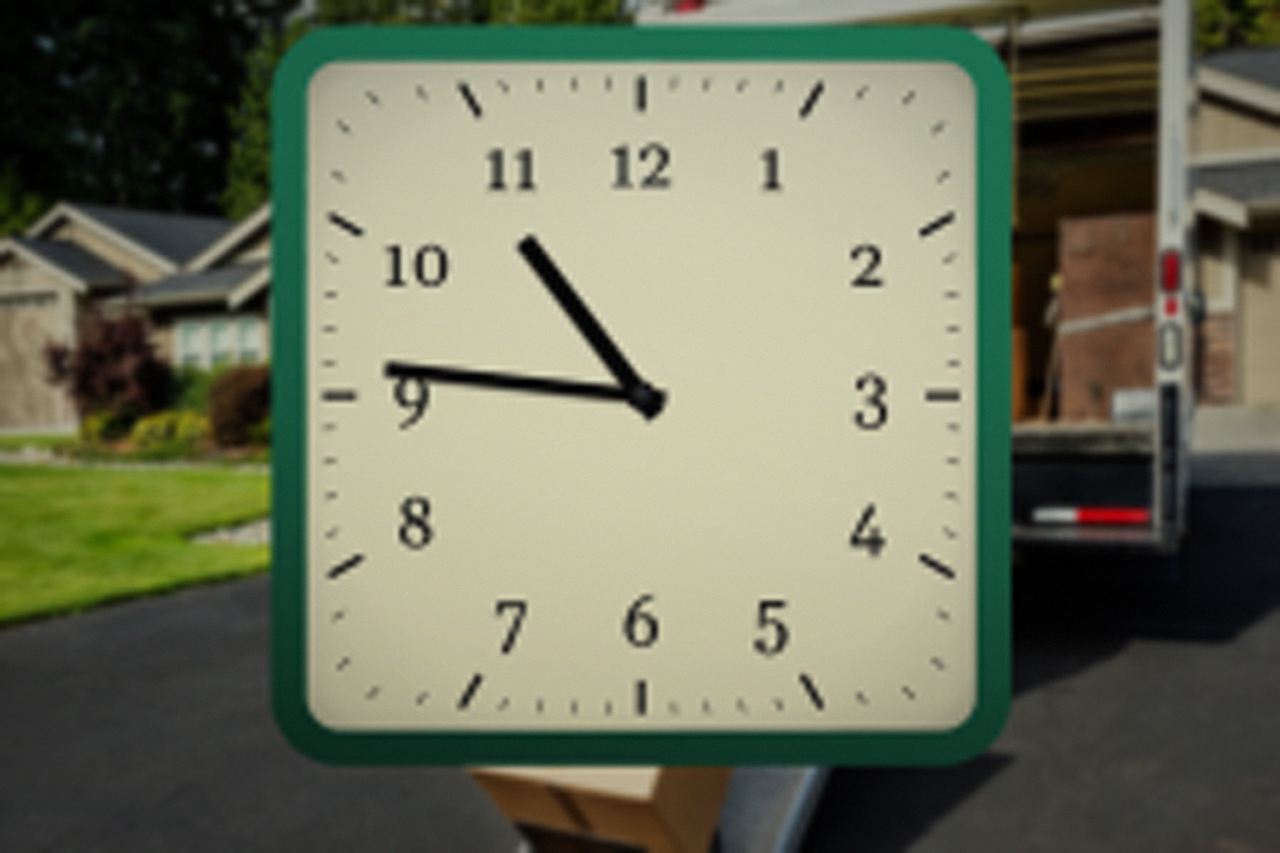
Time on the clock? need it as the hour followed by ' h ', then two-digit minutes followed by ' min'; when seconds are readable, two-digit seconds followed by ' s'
10 h 46 min
